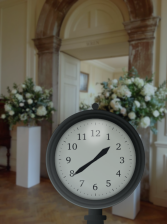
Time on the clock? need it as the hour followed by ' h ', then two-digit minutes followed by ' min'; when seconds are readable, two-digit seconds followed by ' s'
1 h 39 min
